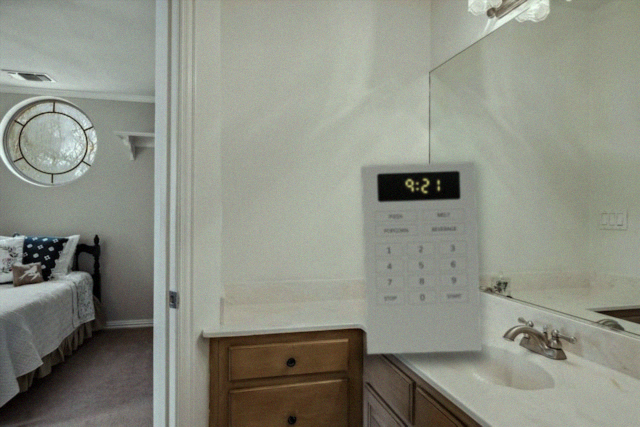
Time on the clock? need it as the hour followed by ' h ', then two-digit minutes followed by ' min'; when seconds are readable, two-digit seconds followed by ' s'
9 h 21 min
